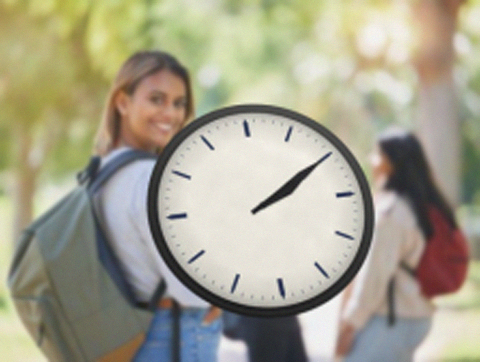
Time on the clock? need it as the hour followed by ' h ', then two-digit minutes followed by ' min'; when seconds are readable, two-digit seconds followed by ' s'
2 h 10 min
